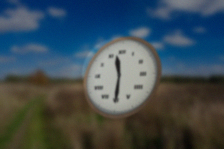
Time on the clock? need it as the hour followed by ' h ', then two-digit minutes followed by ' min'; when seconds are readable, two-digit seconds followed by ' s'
11 h 30 min
